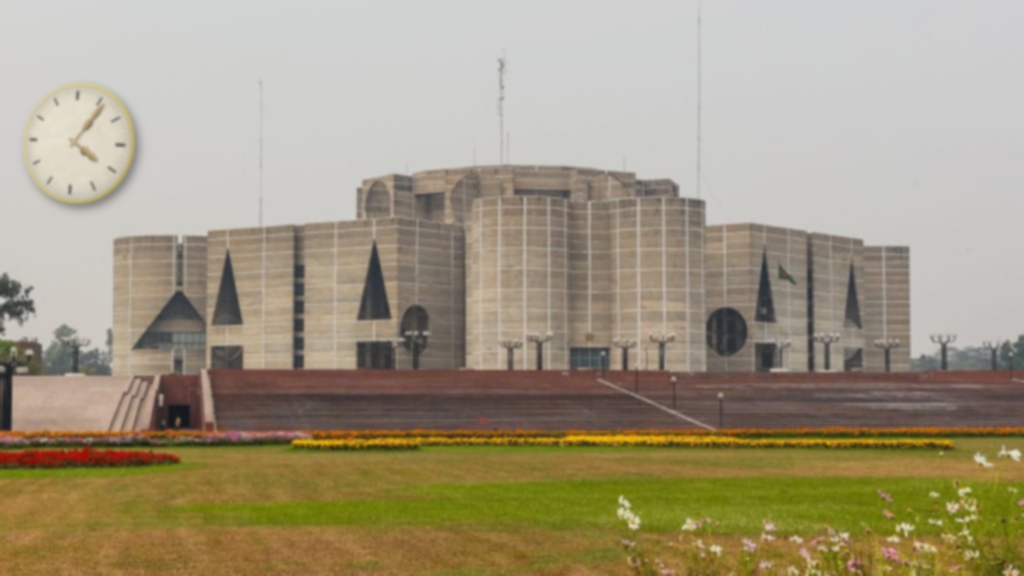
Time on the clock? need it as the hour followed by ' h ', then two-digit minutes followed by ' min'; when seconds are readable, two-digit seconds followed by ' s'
4 h 06 min
